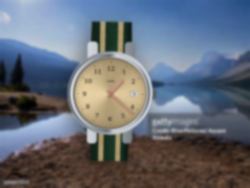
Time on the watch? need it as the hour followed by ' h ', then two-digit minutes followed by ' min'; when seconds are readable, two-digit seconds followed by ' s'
1 h 22 min
